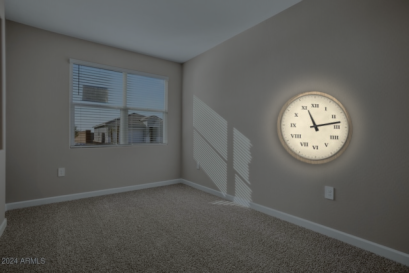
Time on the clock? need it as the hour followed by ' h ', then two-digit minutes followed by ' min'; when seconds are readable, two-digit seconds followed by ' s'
11 h 13 min
